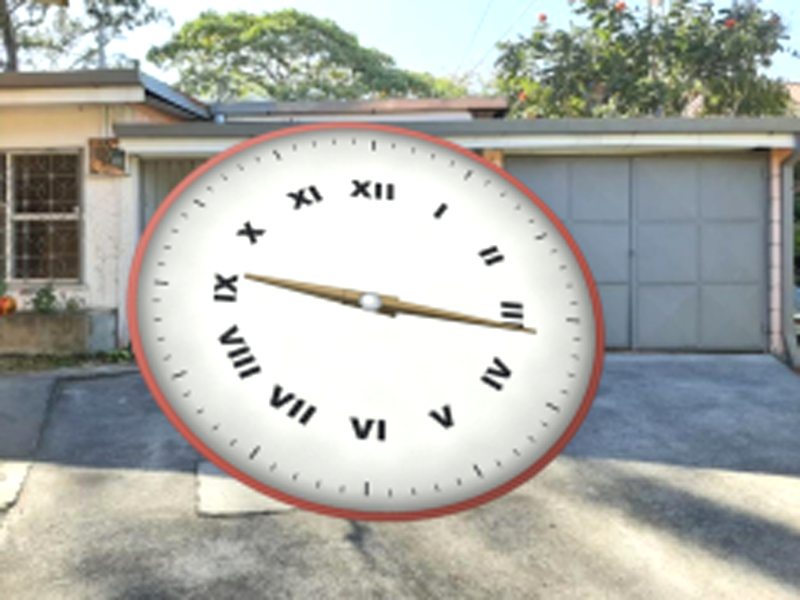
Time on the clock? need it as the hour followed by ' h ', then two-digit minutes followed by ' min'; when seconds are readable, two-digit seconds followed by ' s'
9 h 16 min
